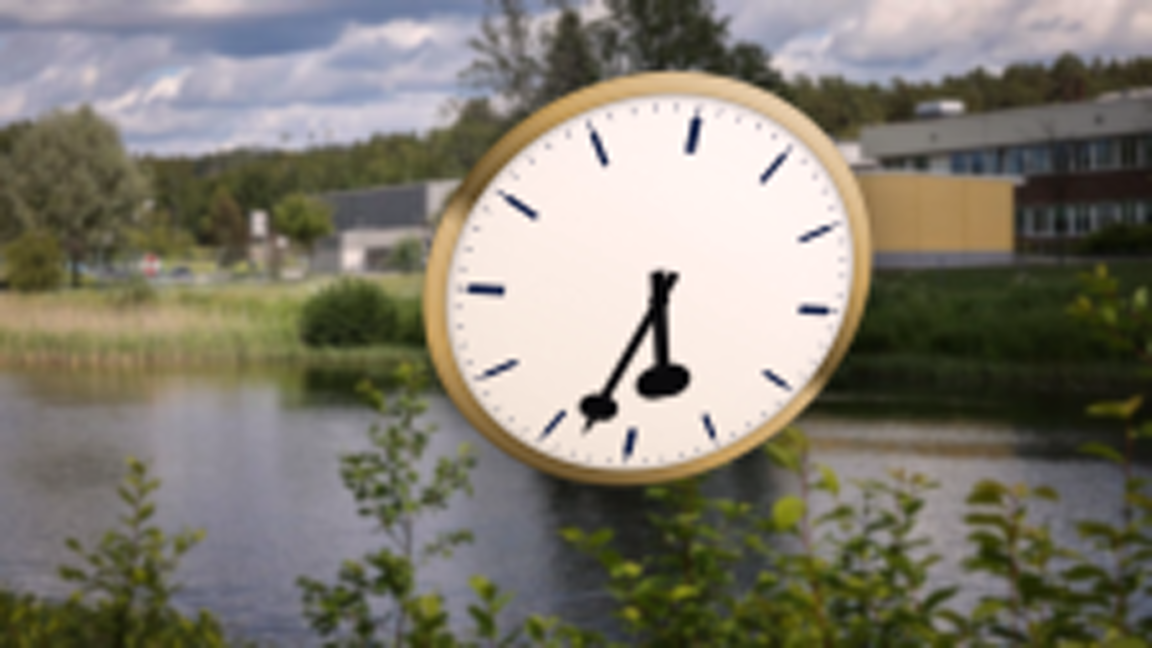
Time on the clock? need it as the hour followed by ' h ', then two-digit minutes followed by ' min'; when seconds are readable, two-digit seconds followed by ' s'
5 h 33 min
